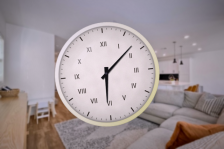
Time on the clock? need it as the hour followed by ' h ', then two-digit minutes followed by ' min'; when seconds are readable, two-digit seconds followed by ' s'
6 h 08 min
